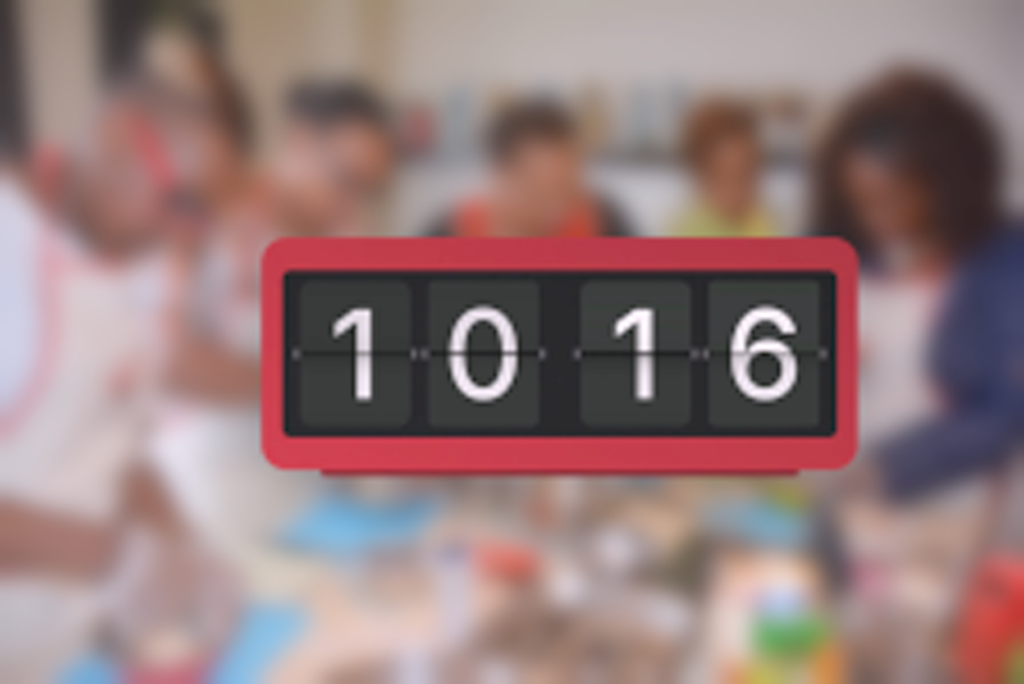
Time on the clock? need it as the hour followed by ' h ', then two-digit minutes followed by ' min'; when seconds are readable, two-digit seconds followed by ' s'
10 h 16 min
